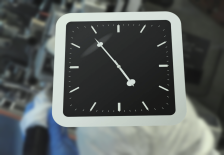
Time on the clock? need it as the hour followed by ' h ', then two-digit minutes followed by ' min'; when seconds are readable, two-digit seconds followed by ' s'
4 h 54 min
